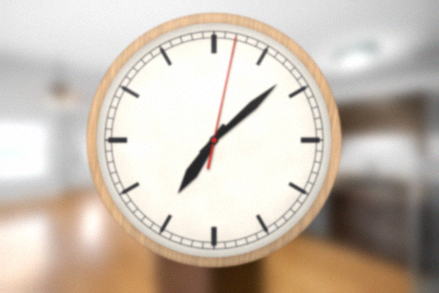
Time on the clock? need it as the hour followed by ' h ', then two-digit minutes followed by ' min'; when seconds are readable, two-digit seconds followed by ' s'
7 h 08 min 02 s
